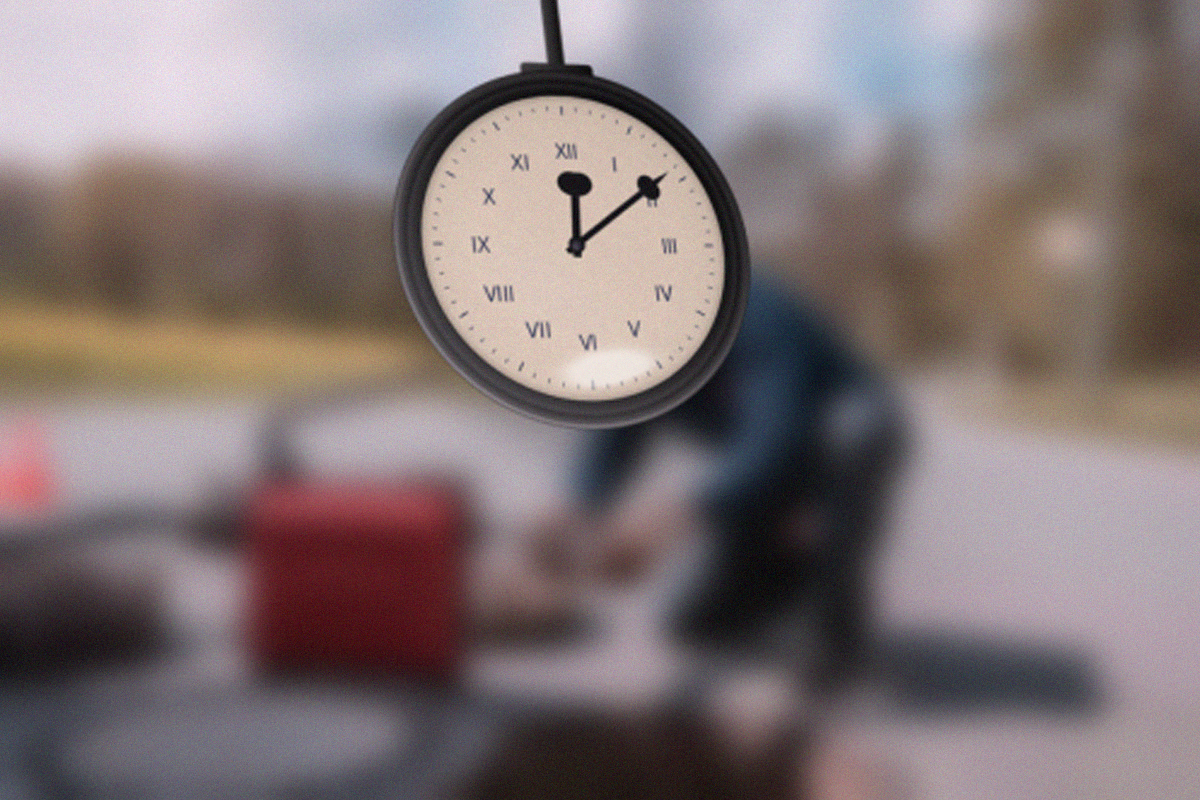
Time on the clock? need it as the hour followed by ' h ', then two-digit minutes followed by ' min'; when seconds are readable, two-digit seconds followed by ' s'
12 h 09 min
